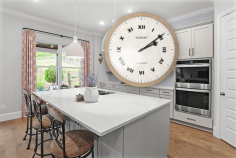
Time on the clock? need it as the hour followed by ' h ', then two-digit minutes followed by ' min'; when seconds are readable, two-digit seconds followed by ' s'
2 h 09 min
